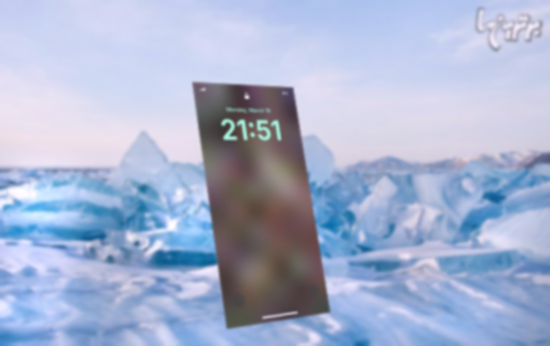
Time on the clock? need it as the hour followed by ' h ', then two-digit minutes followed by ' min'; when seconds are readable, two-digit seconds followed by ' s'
21 h 51 min
